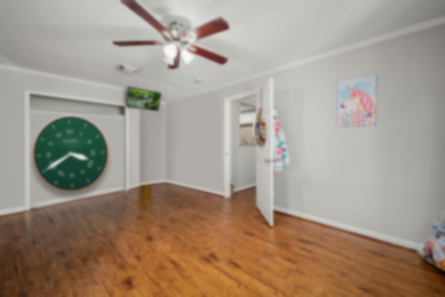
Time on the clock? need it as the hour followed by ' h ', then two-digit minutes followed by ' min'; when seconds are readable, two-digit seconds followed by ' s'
3 h 40 min
